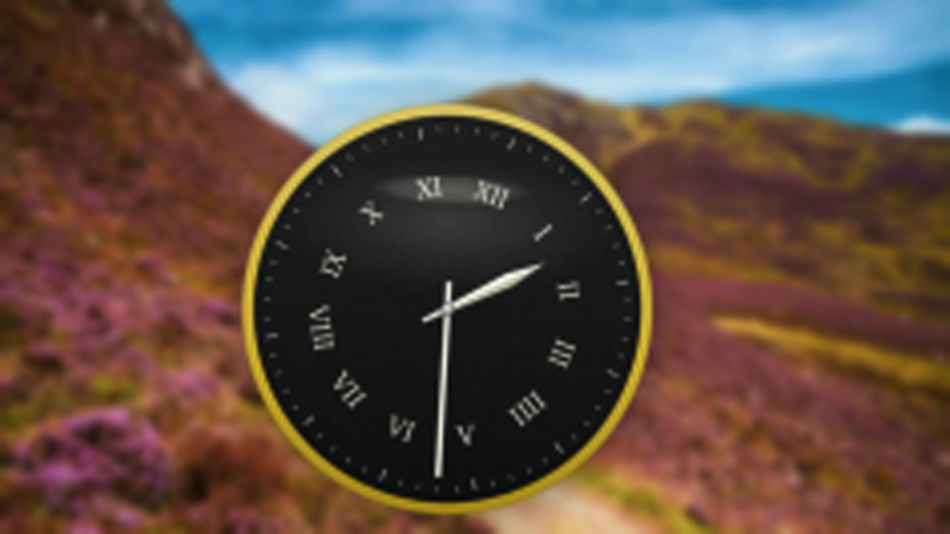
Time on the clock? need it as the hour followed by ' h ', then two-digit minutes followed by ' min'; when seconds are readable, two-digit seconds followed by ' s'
1 h 27 min
